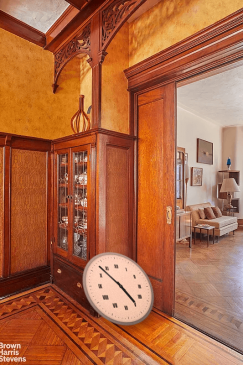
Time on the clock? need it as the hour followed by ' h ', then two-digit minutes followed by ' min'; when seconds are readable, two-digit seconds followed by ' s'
4 h 53 min
